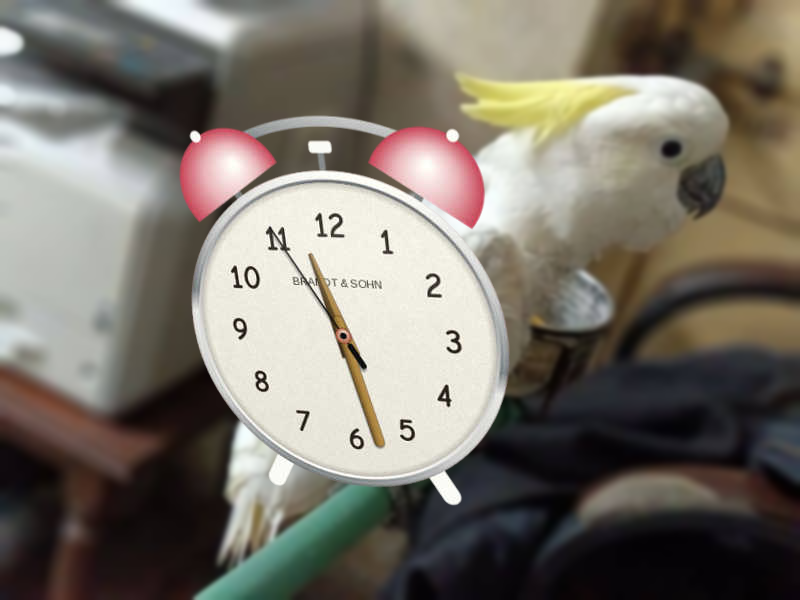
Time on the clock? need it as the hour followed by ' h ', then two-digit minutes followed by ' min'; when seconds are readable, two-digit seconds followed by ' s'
11 h 27 min 55 s
